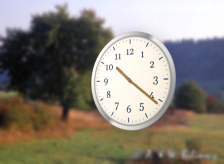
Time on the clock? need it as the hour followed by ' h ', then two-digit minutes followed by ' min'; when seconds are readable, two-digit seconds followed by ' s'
10 h 21 min
